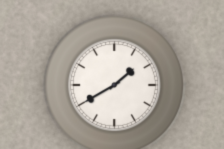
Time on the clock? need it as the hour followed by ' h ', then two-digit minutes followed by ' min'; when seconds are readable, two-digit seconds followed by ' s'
1 h 40 min
